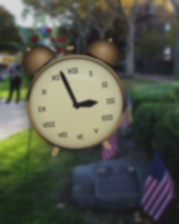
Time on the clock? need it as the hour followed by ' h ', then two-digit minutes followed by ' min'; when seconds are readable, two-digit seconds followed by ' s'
2 h 57 min
